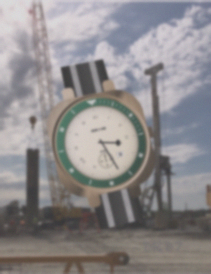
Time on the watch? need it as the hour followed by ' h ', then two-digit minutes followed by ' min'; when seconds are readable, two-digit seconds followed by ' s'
3 h 27 min
